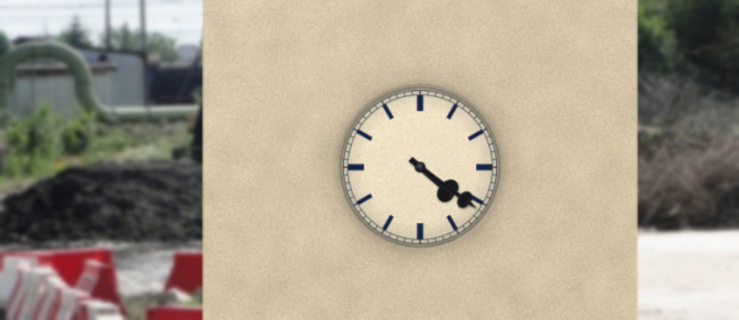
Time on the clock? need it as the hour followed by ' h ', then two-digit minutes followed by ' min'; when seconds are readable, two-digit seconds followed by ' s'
4 h 21 min
